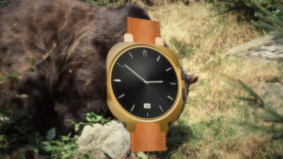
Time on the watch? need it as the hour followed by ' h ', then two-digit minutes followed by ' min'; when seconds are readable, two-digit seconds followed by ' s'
2 h 51 min
